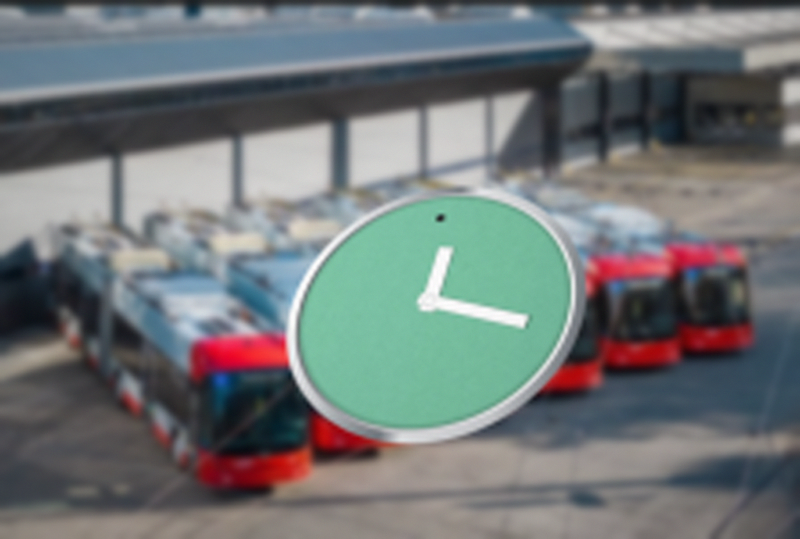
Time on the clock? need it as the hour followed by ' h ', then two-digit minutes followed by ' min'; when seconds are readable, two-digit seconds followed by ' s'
12 h 18 min
